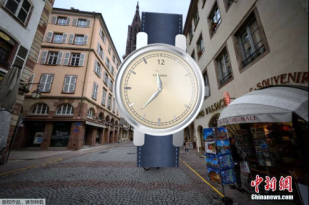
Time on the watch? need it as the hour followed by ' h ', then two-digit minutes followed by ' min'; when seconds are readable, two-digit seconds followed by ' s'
11 h 37 min
